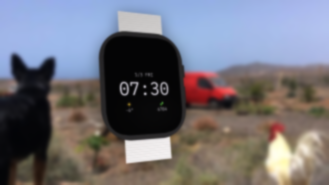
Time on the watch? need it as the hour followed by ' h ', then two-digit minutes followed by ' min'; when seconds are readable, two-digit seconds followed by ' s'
7 h 30 min
